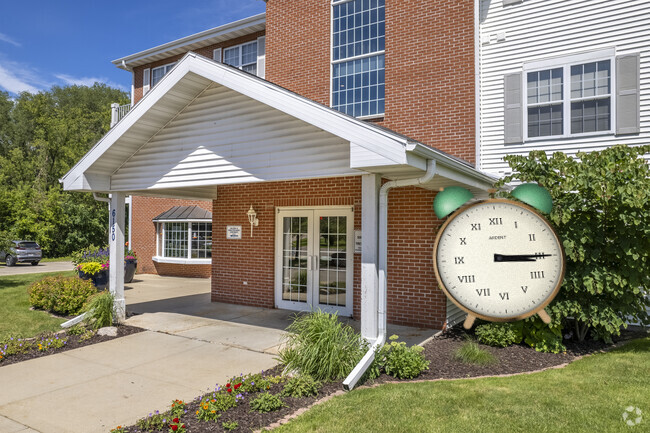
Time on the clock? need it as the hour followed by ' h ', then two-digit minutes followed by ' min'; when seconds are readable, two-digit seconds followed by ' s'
3 h 15 min
